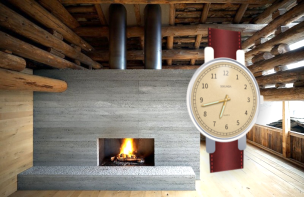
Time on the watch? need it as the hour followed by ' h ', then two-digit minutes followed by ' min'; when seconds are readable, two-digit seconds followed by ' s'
6 h 43 min
